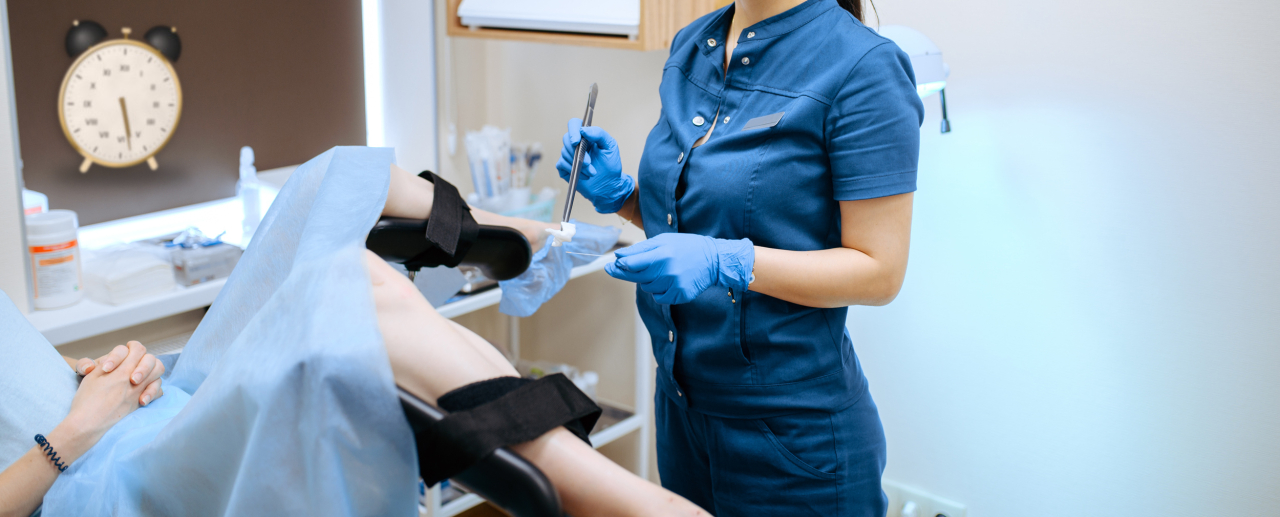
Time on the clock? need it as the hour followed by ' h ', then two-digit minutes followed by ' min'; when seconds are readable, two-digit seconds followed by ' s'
5 h 28 min
